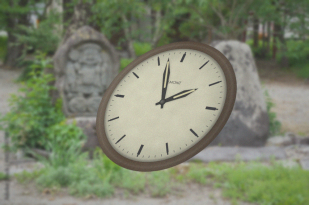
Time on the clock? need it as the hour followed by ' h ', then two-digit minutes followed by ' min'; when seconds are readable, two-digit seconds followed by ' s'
1 h 57 min
